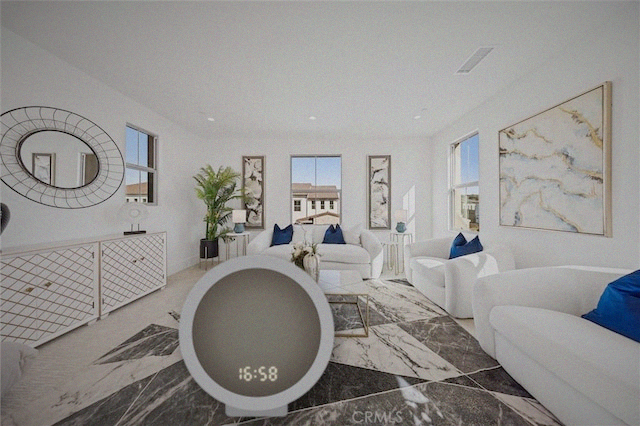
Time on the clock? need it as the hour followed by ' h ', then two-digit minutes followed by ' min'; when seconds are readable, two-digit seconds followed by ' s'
16 h 58 min
